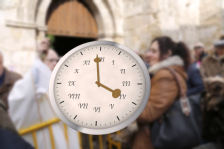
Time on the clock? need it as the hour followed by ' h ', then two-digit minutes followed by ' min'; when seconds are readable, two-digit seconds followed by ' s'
3 h 59 min
